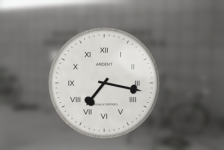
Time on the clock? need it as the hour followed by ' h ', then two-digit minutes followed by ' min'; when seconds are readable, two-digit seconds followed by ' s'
7 h 17 min
